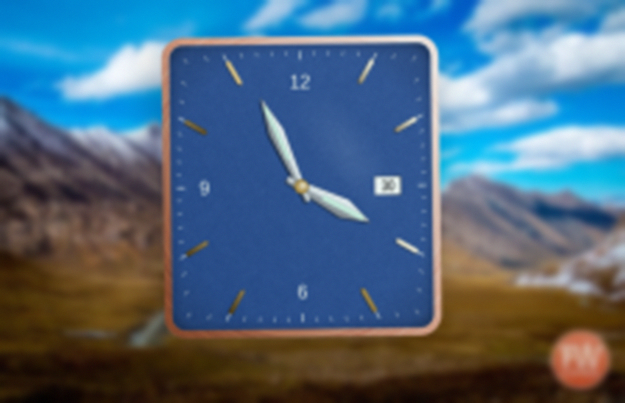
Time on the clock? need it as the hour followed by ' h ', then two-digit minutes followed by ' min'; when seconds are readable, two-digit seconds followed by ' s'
3 h 56 min
